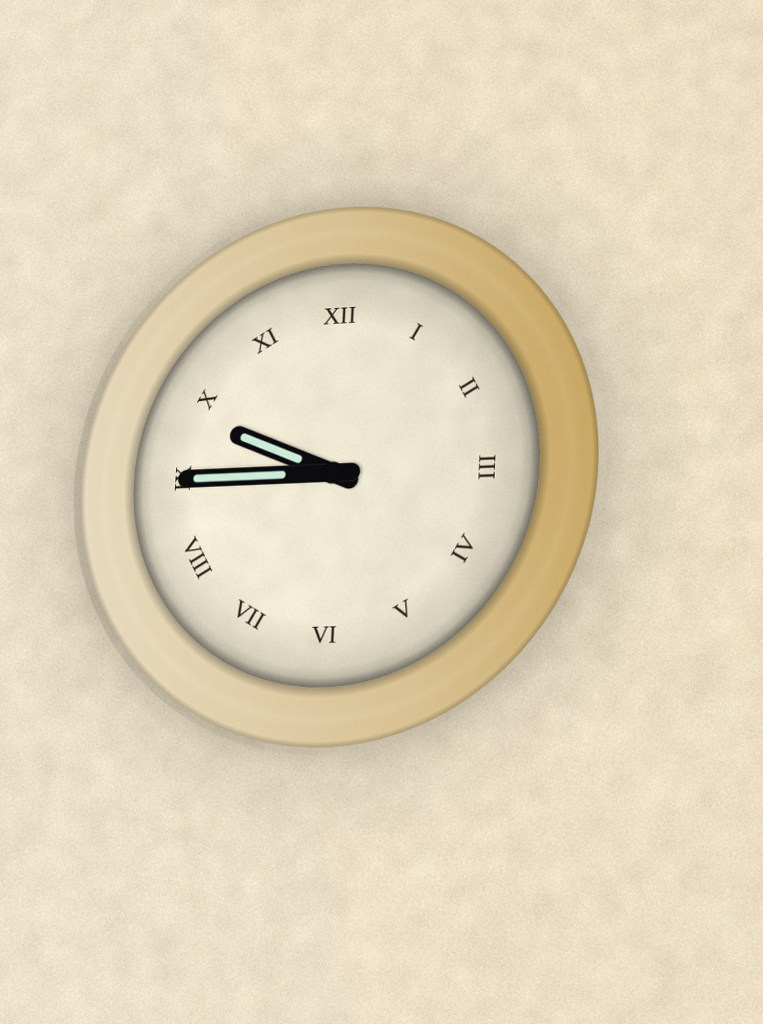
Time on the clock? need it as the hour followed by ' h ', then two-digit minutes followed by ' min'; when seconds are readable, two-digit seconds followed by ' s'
9 h 45 min
